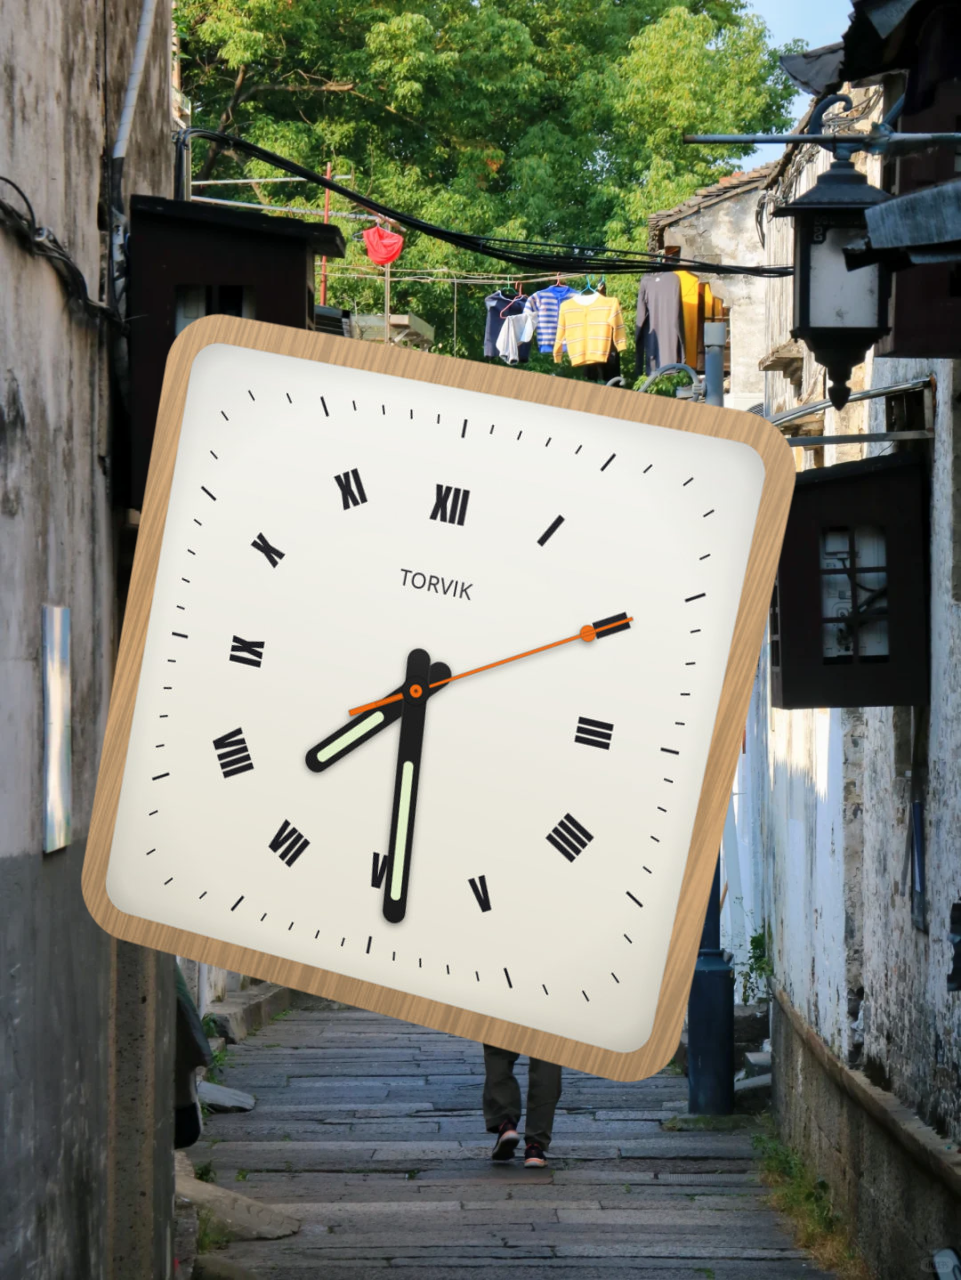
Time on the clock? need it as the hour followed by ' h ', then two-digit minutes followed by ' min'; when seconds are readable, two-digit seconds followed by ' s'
7 h 29 min 10 s
